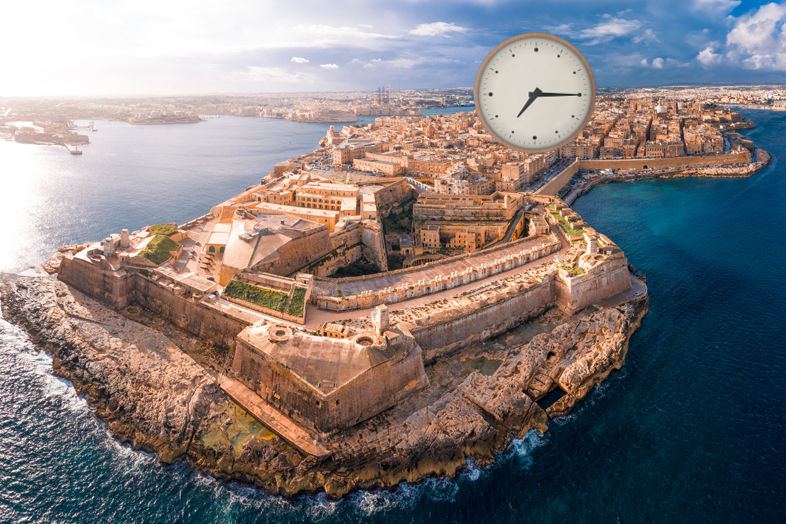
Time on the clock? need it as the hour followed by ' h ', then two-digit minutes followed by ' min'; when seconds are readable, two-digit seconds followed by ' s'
7 h 15 min
